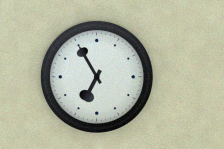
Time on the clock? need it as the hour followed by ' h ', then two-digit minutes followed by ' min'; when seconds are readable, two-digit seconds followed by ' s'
6 h 55 min
